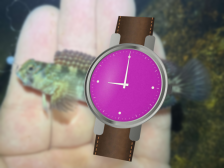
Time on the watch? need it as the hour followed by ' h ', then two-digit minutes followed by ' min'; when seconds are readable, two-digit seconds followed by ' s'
9 h 00 min
